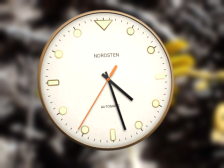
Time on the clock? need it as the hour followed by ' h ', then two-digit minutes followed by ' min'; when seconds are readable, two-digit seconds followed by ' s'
4 h 27 min 36 s
